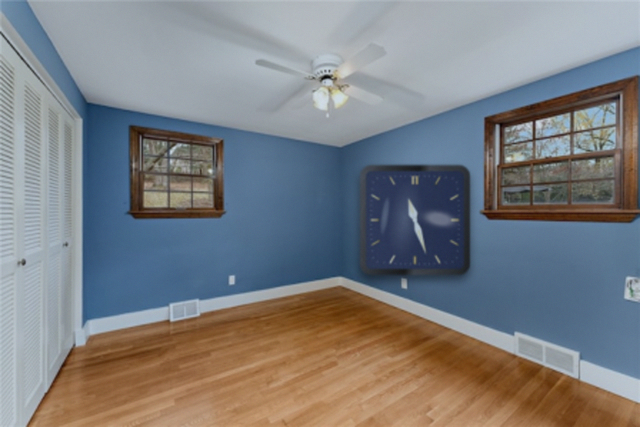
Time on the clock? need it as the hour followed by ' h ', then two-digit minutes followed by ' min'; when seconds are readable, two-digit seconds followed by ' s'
11 h 27 min
